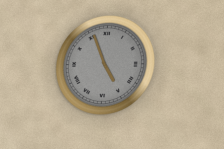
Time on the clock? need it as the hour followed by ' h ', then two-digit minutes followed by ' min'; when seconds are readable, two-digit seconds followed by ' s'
4 h 56 min
